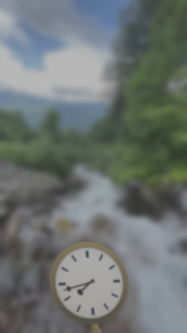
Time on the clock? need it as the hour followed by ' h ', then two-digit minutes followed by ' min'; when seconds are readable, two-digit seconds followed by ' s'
7 h 43 min
